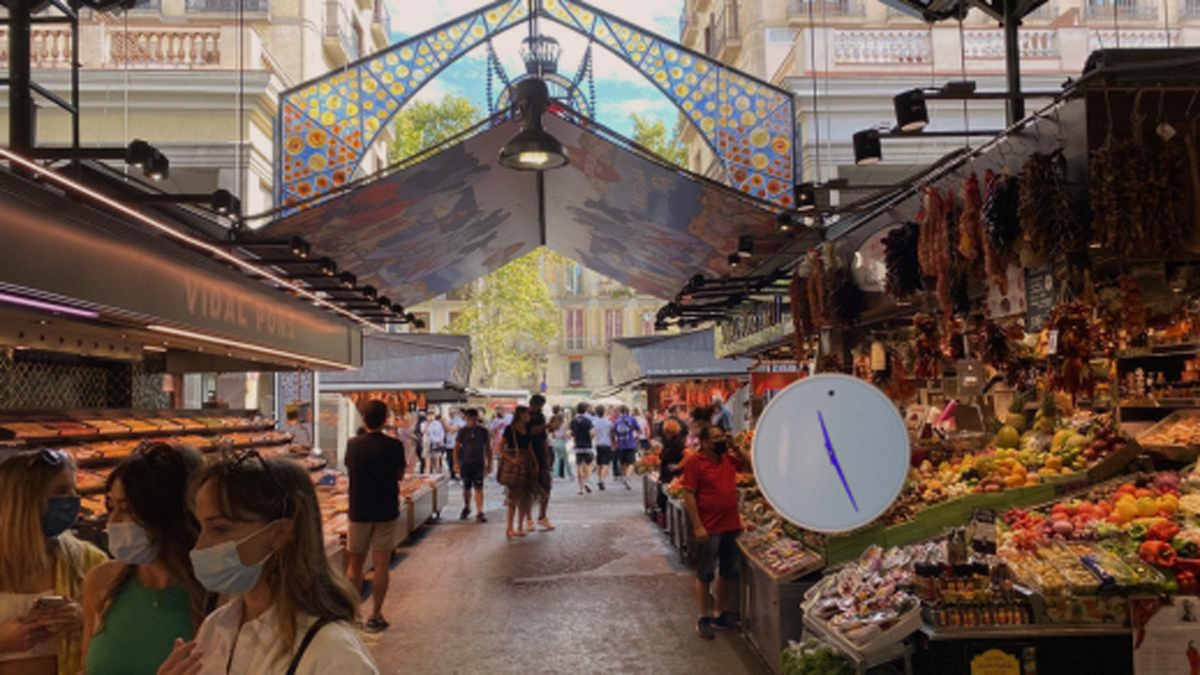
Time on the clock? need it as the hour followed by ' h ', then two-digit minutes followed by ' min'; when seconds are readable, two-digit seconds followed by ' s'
11 h 26 min
